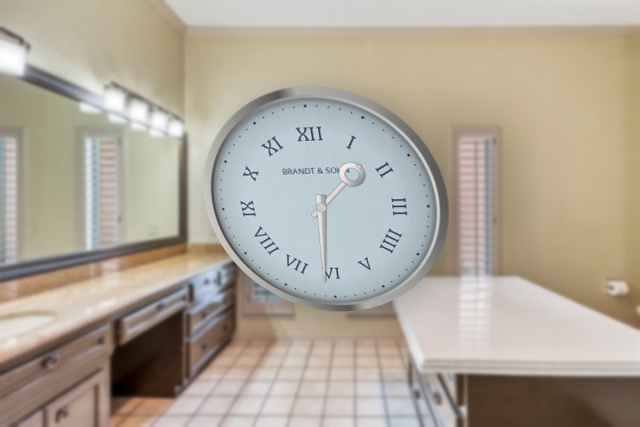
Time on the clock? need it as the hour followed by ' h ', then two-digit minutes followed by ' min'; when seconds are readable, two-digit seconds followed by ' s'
1 h 31 min
